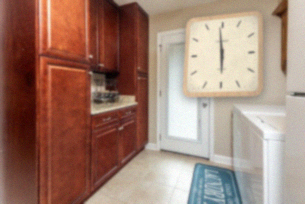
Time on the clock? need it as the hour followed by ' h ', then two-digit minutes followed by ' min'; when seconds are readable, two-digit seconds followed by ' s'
5 h 59 min
